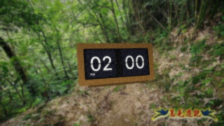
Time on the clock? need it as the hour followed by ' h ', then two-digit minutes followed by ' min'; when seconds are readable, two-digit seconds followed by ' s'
2 h 00 min
